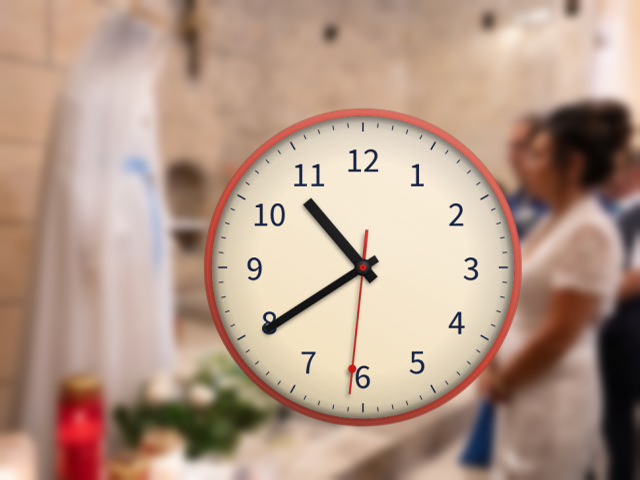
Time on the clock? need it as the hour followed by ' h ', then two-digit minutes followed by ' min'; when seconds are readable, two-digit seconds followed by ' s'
10 h 39 min 31 s
